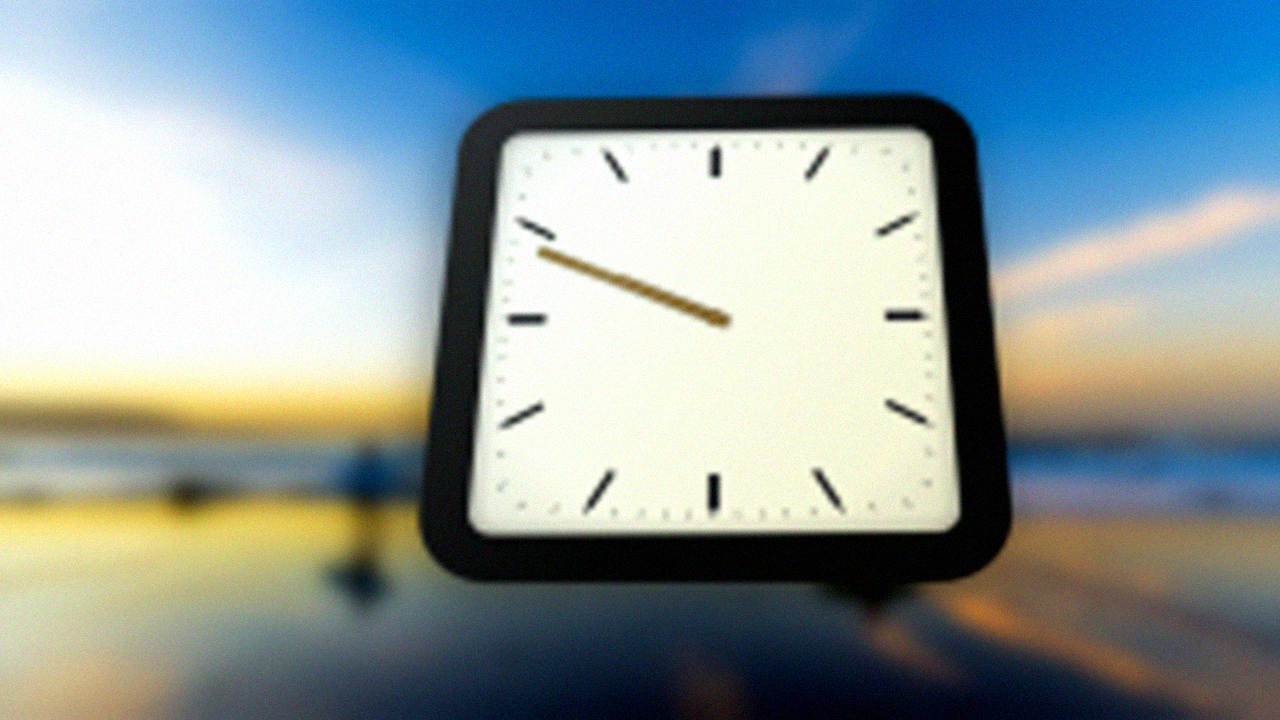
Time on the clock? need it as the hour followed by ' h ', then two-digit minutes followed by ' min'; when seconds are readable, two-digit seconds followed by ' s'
9 h 49 min
